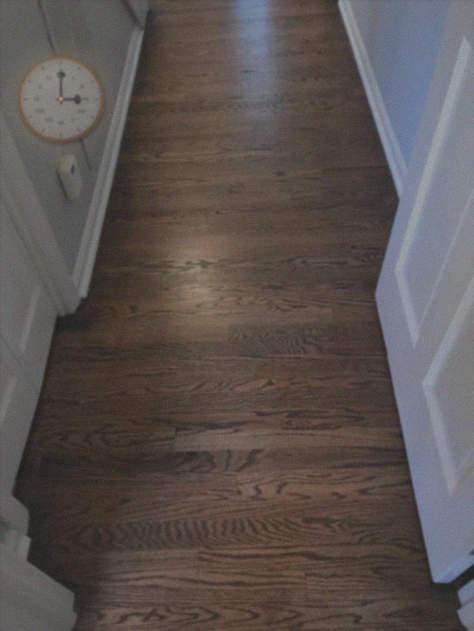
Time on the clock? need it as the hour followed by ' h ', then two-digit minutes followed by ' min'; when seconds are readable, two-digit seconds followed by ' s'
3 h 00 min
